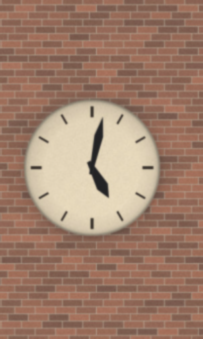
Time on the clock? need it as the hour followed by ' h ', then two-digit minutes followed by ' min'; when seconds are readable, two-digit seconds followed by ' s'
5 h 02 min
